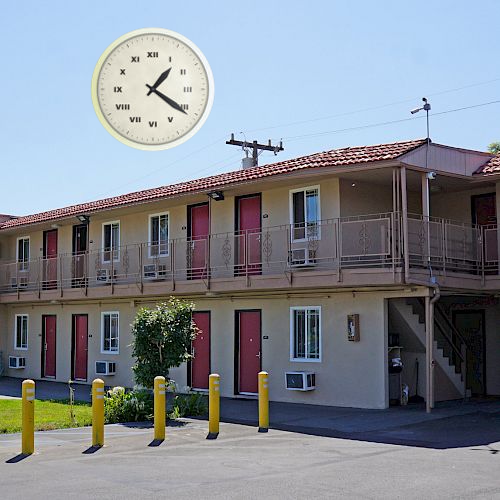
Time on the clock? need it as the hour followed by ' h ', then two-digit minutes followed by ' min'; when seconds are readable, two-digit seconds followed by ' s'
1 h 21 min
